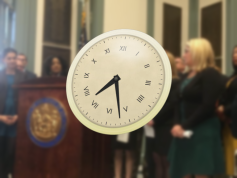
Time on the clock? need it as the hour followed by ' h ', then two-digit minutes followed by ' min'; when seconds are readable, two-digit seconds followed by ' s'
7 h 27 min
